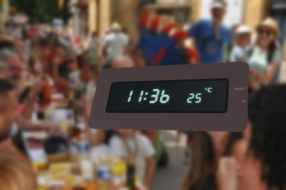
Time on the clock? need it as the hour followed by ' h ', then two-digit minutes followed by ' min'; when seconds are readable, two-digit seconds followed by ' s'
11 h 36 min
